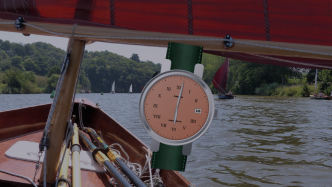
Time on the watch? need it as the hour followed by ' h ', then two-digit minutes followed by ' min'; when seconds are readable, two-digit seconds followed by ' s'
6 h 01 min
